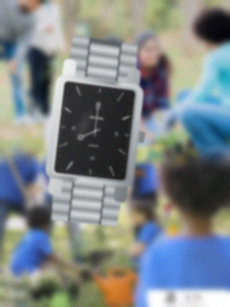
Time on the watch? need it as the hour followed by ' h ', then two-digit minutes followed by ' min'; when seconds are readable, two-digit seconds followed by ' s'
8 h 00 min
